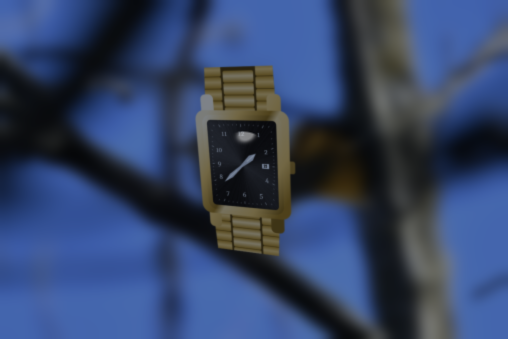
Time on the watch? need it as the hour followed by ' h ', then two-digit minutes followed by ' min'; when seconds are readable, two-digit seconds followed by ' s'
1 h 38 min
